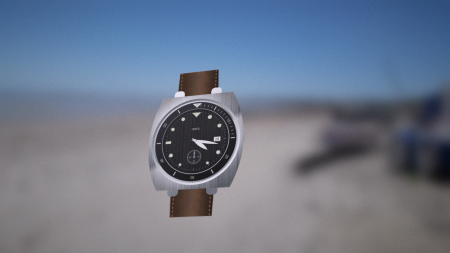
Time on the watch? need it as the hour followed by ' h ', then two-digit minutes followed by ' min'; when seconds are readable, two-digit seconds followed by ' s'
4 h 17 min
